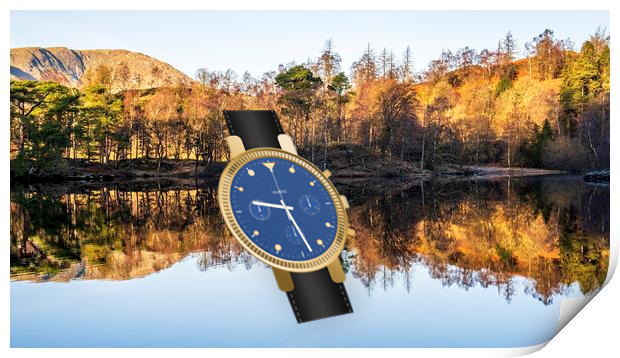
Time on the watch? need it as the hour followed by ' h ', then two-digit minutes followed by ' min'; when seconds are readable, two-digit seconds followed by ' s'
9 h 28 min
